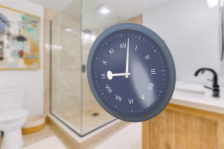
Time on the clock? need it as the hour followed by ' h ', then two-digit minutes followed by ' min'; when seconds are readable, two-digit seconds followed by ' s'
9 h 02 min
